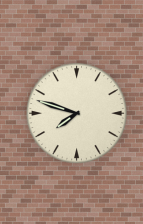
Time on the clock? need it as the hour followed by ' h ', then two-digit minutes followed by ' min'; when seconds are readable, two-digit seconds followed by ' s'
7 h 48 min
